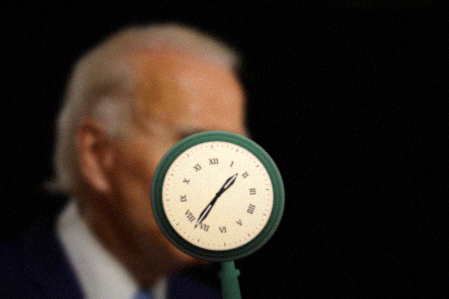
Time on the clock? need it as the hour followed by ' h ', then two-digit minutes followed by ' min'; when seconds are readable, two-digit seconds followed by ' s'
1 h 37 min
